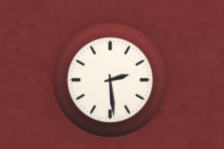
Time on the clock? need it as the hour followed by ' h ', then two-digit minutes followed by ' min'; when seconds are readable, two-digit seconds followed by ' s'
2 h 29 min
